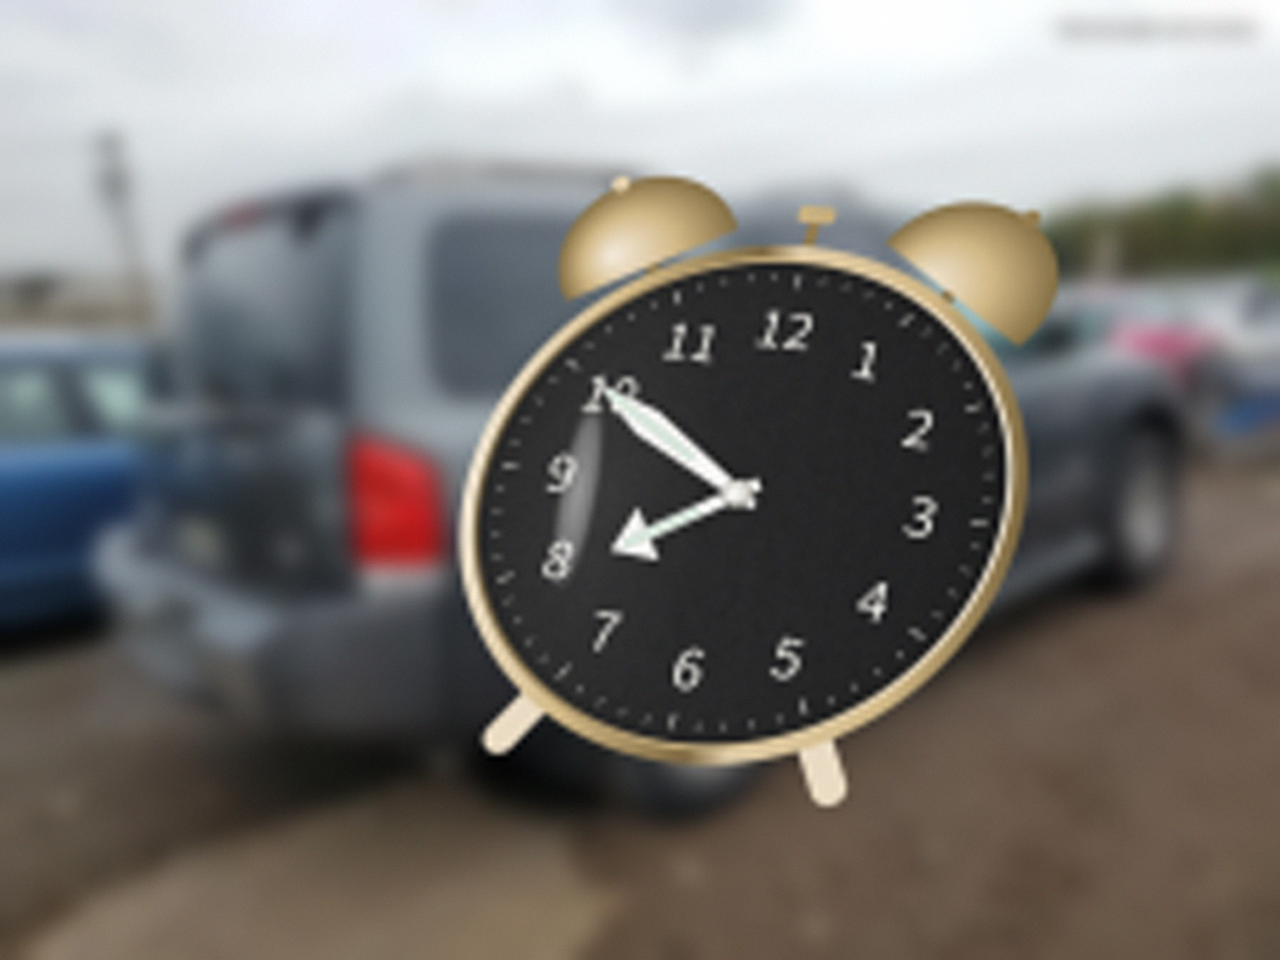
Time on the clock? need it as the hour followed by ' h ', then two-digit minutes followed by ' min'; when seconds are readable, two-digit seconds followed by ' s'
7 h 50 min
